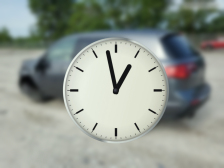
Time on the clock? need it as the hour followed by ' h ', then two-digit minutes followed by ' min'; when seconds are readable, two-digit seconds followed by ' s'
12 h 58 min
